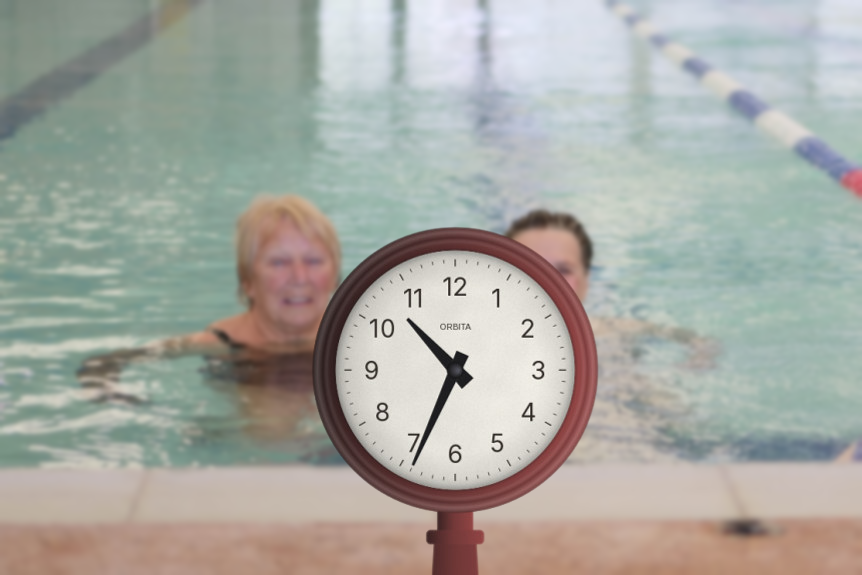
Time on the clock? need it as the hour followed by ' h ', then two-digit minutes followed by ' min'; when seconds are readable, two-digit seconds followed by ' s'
10 h 34 min
